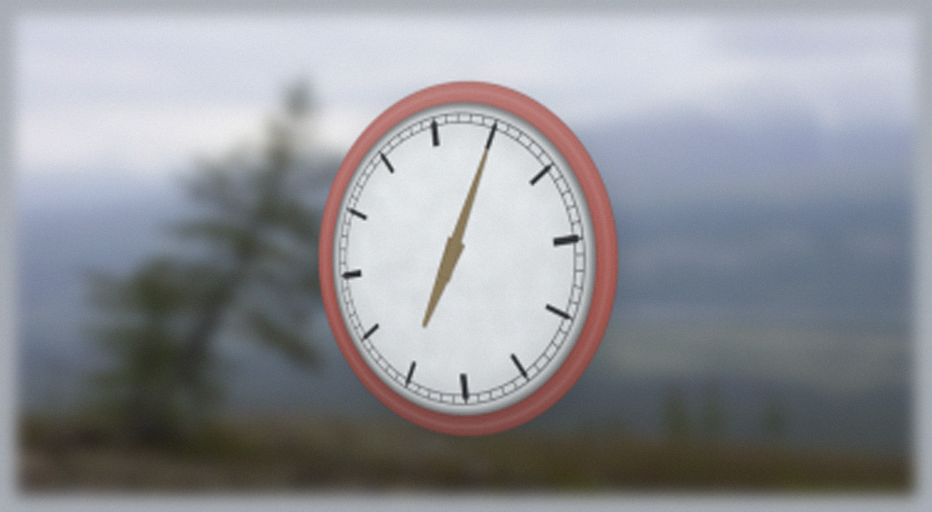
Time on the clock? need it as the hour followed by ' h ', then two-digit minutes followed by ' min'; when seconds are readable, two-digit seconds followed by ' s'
7 h 05 min
